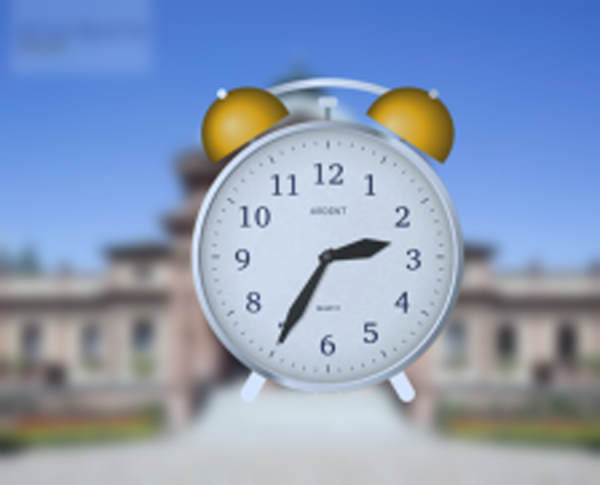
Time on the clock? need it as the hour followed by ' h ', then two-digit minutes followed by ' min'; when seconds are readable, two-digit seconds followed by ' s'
2 h 35 min
